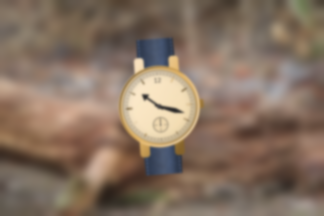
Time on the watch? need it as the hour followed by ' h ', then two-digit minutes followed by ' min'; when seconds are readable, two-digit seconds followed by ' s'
10 h 18 min
